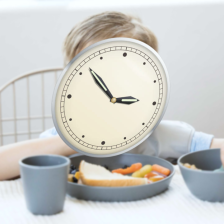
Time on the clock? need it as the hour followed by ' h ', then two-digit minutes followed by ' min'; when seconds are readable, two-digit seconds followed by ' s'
2 h 52 min
